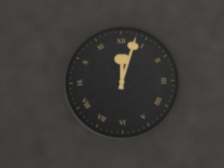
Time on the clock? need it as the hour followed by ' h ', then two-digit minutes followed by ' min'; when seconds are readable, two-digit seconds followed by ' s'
12 h 03 min
